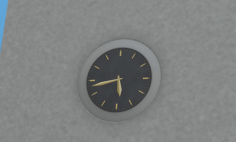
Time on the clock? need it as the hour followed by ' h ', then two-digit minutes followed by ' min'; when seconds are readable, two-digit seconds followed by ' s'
5 h 43 min
